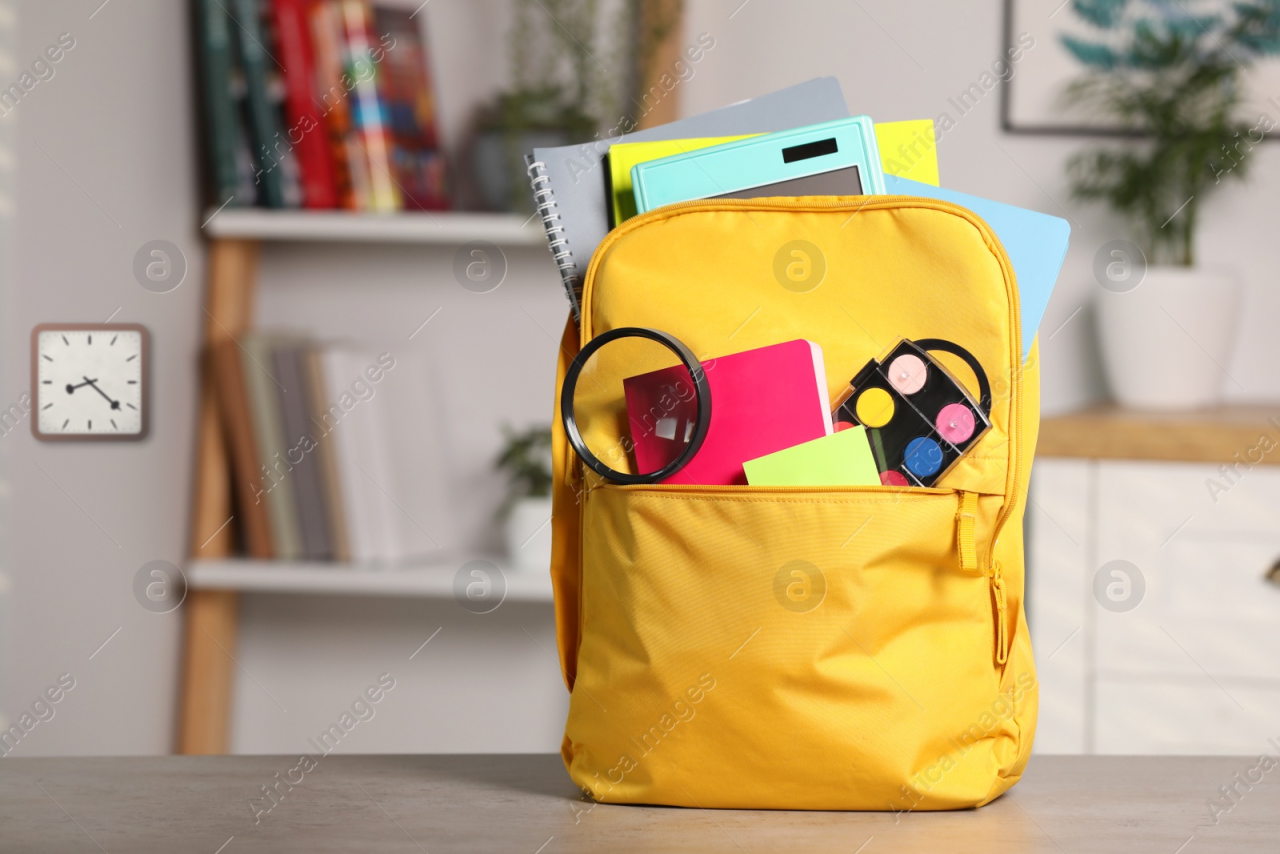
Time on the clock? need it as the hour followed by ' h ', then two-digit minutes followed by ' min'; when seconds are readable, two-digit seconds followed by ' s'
8 h 22 min
